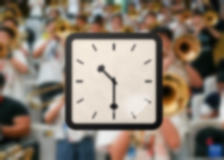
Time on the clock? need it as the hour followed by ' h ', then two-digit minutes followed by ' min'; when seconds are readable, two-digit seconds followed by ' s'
10 h 30 min
